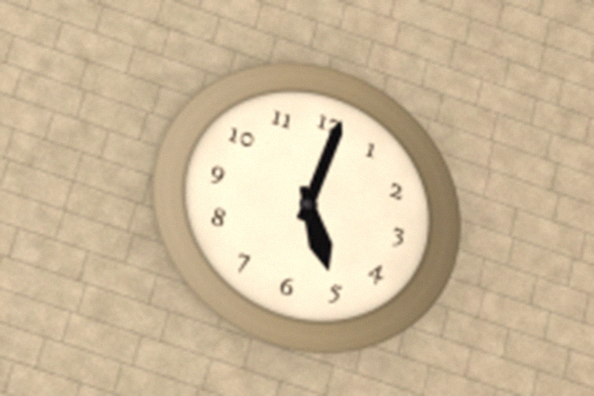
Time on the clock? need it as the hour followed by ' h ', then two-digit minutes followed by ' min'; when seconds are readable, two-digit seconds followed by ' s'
5 h 01 min
